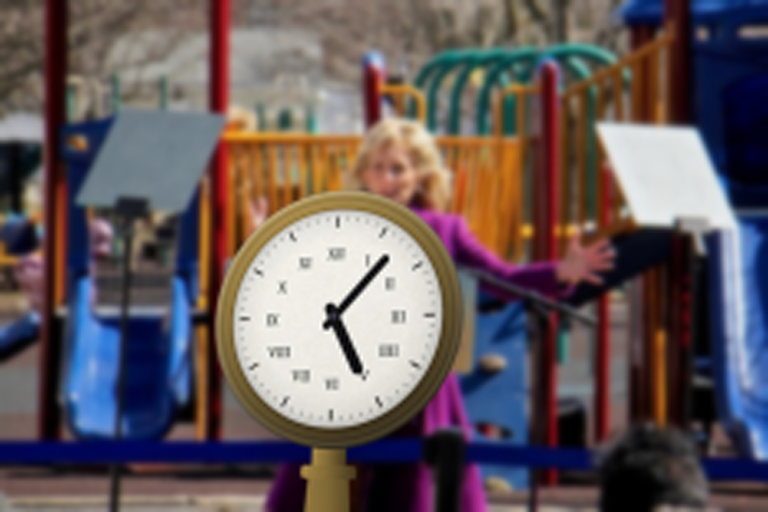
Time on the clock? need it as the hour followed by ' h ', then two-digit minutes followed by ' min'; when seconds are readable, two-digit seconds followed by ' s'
5 h 07 min
